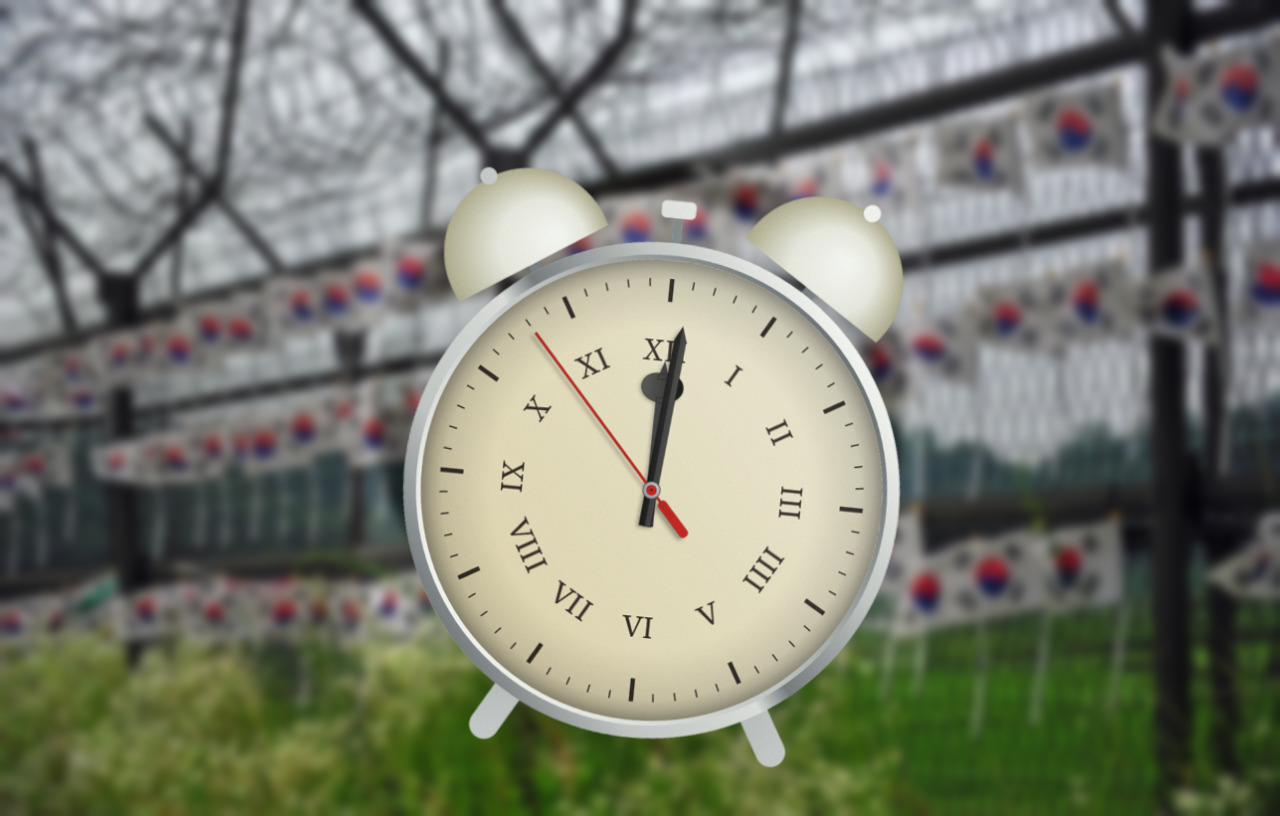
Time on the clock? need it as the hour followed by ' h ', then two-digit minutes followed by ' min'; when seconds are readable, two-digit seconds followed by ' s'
12 h 00 min 53 s
